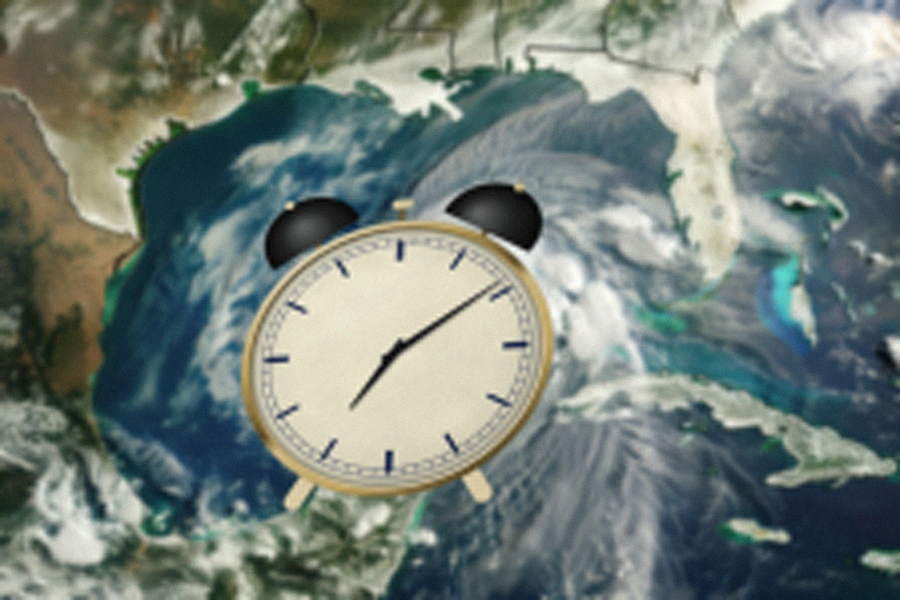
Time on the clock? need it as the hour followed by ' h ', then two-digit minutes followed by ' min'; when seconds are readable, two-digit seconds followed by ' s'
7 h 09 min
